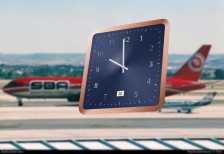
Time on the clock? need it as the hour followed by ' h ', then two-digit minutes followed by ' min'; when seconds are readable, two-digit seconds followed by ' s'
9 h 59 min
